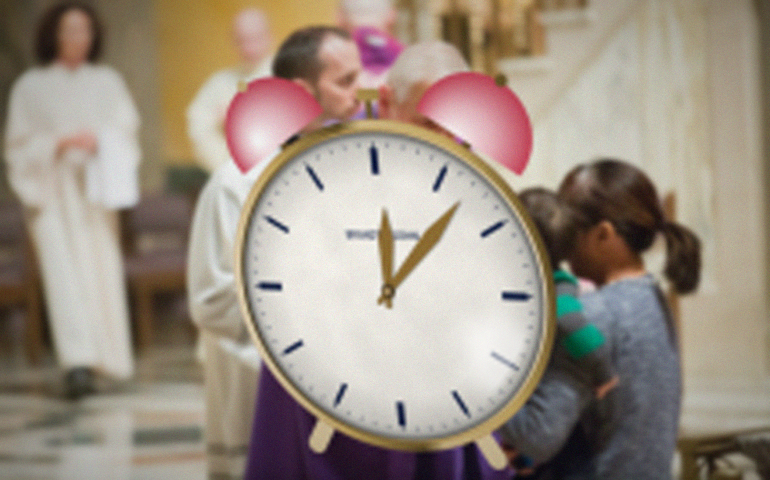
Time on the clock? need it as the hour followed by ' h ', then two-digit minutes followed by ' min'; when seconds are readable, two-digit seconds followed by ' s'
12 h 07 min
